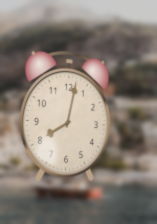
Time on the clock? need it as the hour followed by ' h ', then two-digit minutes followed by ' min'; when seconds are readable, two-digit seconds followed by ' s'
8 h 02 min
